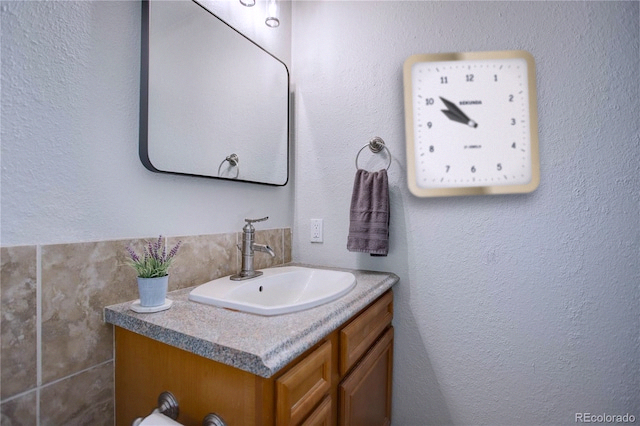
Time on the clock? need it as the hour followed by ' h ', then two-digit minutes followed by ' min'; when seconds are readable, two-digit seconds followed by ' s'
9 h 52 min
